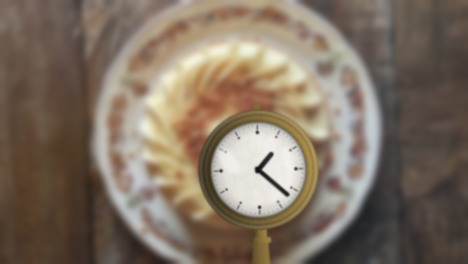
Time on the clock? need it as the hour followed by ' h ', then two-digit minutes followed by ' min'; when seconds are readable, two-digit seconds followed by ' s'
1 h 22 min
